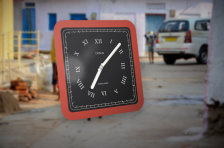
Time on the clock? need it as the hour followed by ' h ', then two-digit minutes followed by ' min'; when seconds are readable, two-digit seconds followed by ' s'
7 h 08 min
